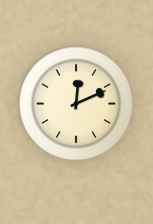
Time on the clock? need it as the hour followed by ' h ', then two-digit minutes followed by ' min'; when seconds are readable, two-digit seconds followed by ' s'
12 h 11 min
